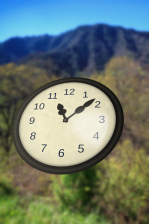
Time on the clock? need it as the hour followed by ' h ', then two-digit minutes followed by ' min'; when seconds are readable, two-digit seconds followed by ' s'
11 h 08 min
